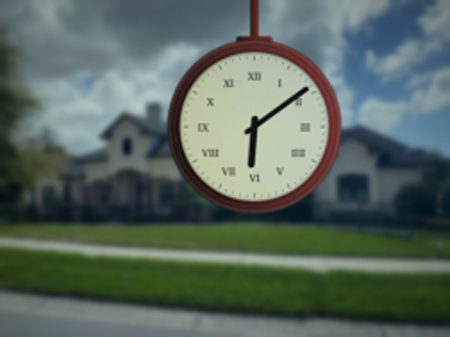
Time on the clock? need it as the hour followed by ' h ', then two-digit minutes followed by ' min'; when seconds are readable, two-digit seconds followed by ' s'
6 h 09 min
